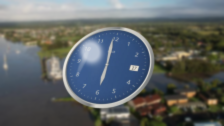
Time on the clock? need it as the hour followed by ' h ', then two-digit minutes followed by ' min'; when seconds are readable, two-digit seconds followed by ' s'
5 h 59 min
